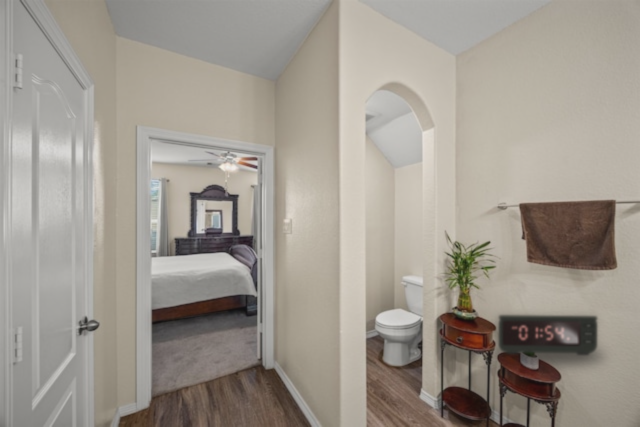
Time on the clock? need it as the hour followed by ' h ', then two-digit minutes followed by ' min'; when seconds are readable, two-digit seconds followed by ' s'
1 h 54 min
